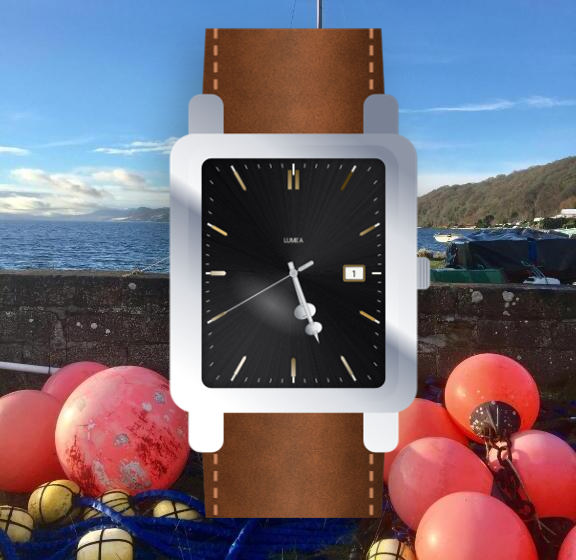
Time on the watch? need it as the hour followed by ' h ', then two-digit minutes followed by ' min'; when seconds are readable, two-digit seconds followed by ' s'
5 h 26 min 40 s
